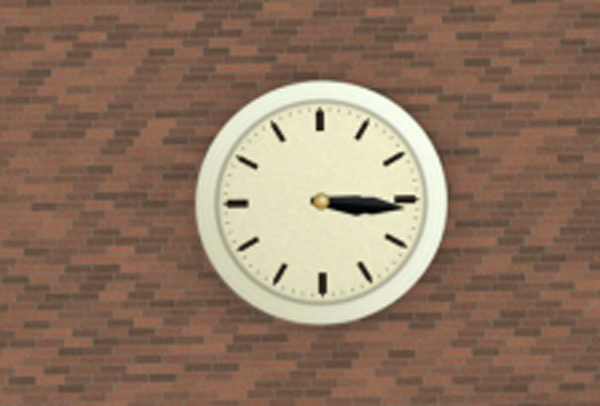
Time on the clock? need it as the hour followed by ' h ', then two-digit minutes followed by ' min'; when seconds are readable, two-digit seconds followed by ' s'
3 h 16 min
